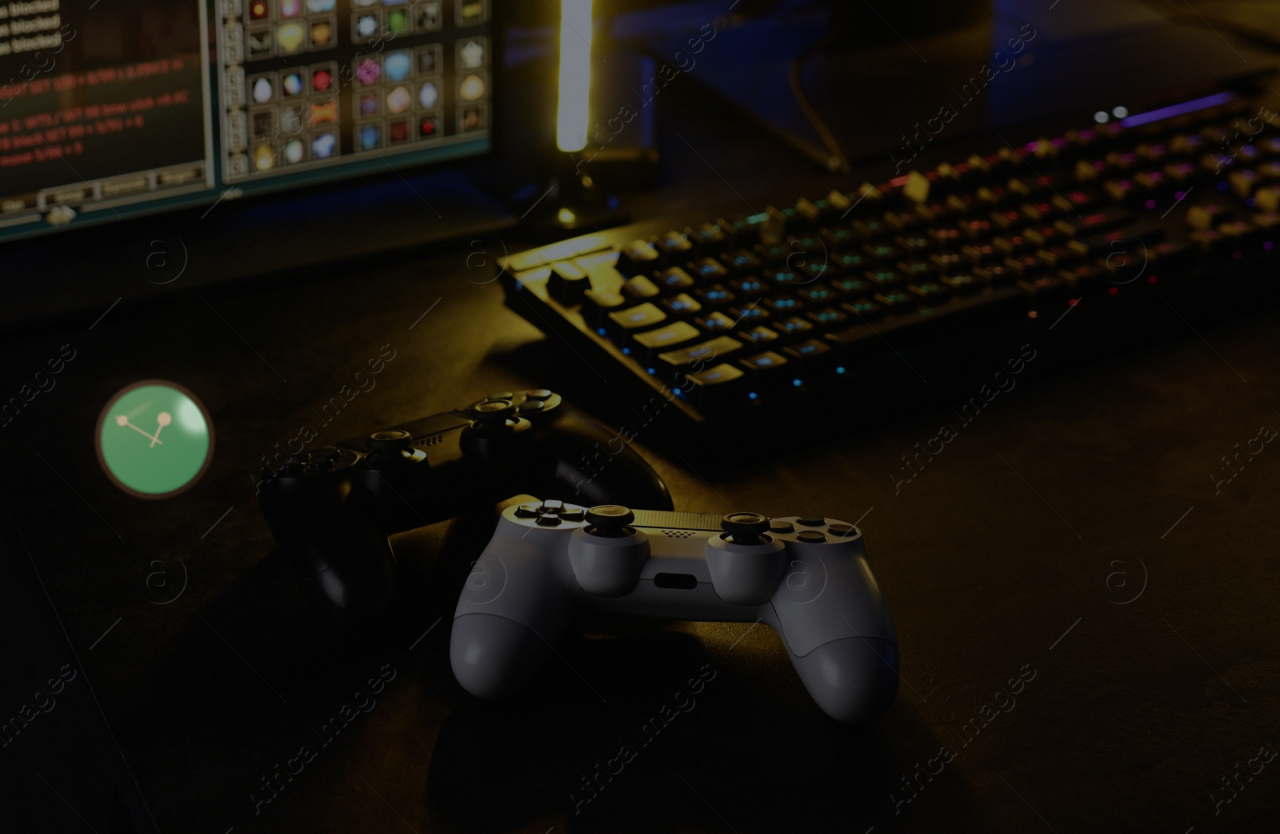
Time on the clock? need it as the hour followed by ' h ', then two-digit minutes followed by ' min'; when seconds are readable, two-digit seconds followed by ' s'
12 h 50 min
